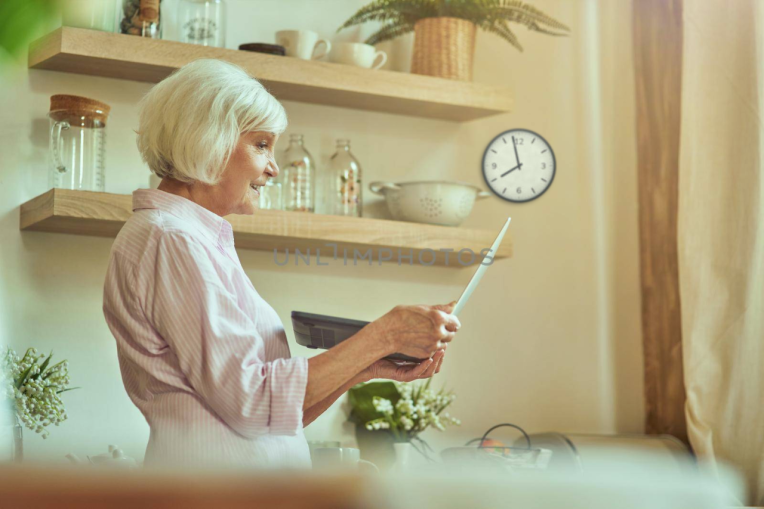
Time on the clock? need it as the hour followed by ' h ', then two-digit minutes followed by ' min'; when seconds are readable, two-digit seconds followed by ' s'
7 h 58 min
